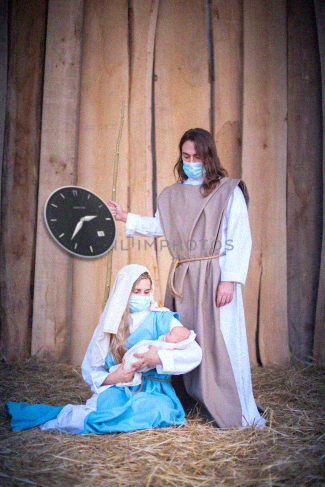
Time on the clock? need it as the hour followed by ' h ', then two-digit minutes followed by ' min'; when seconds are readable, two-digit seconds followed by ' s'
2 h 37 min
